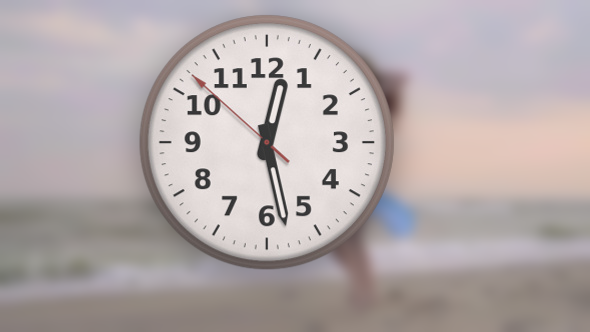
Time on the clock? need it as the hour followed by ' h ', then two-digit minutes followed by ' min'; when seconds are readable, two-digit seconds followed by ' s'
12 h 27 min 52 s
